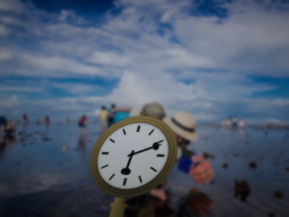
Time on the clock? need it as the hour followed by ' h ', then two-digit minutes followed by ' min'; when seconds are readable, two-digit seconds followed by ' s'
6 h 11 min
